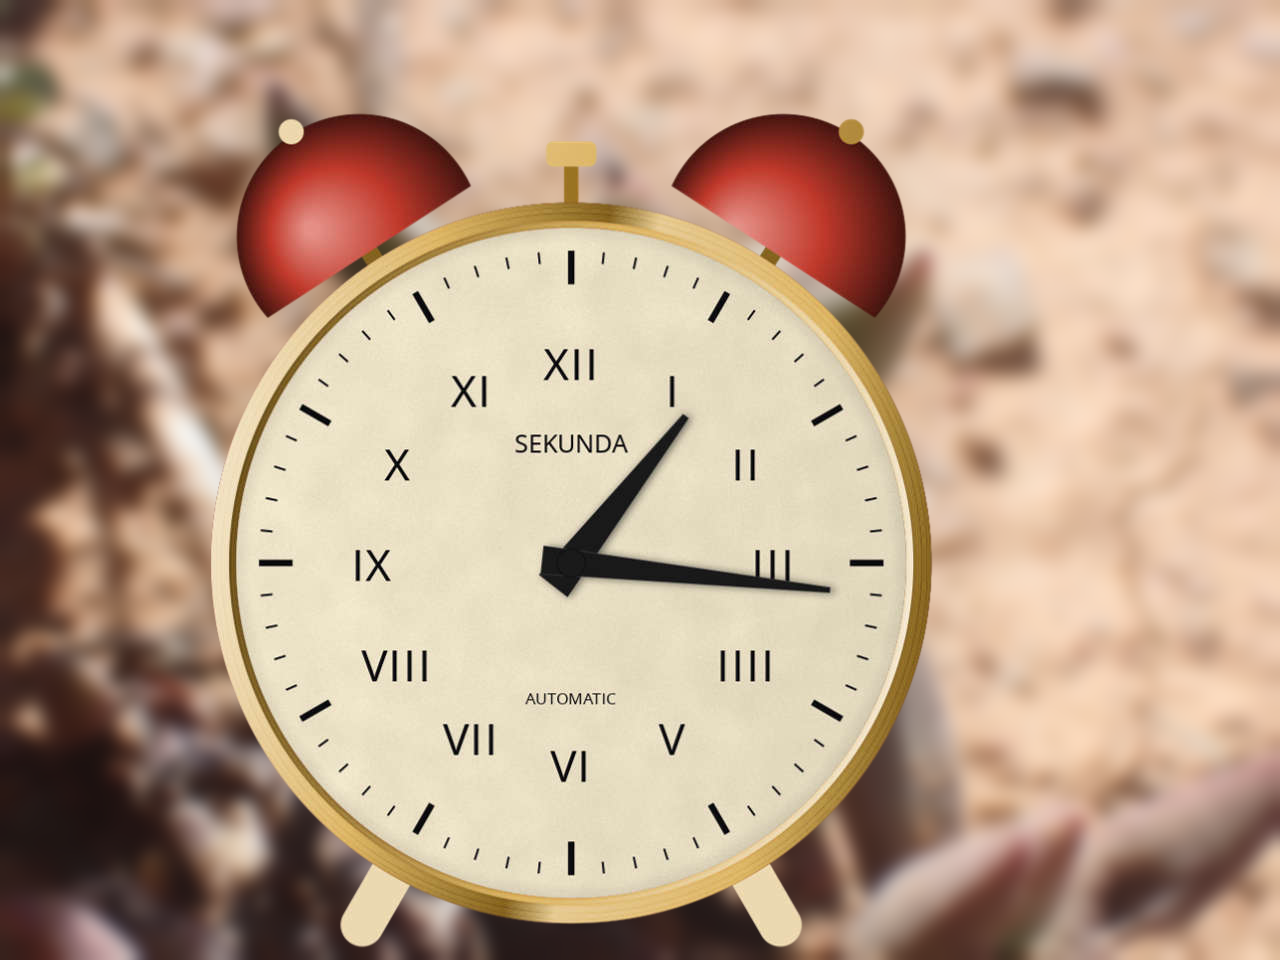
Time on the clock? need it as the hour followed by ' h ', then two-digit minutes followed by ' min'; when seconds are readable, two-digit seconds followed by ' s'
1 h 16 min
